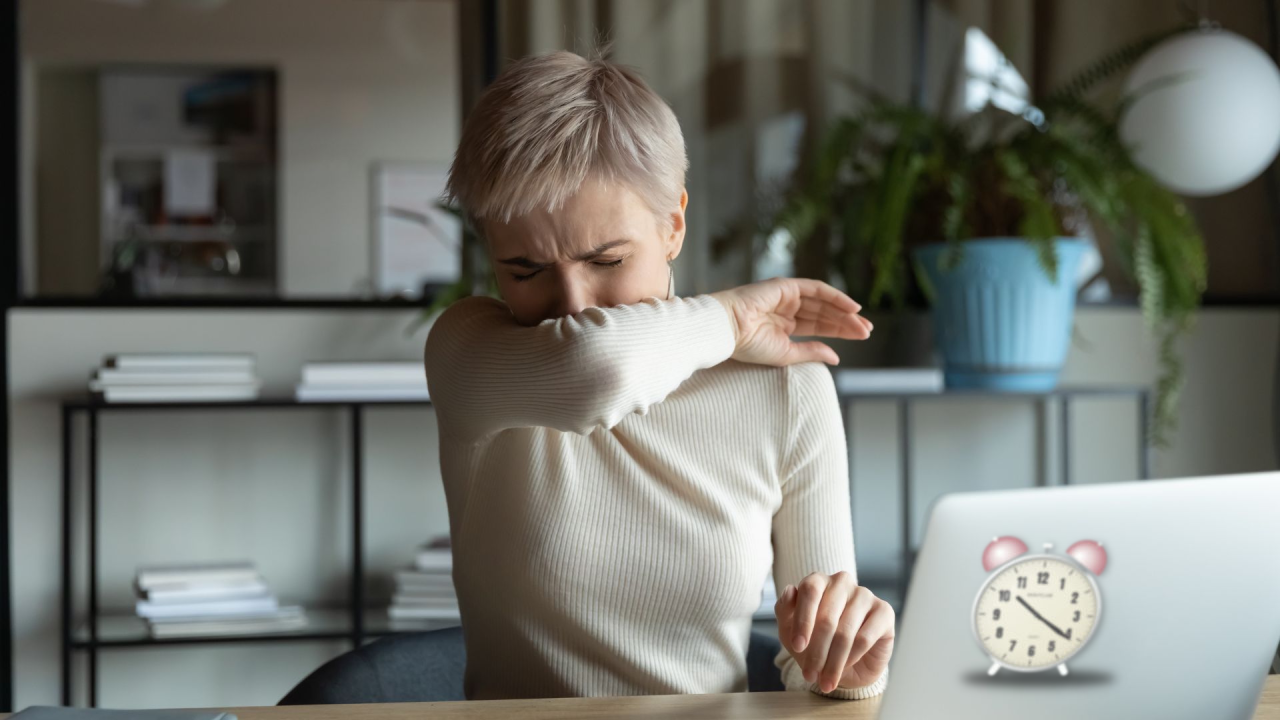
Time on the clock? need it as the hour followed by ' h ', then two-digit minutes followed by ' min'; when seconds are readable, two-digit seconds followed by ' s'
10 h 21 min
